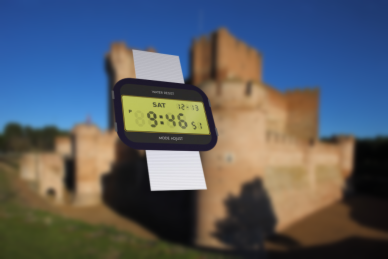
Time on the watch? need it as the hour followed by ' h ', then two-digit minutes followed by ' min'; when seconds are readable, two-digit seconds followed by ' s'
9 h 46 min
